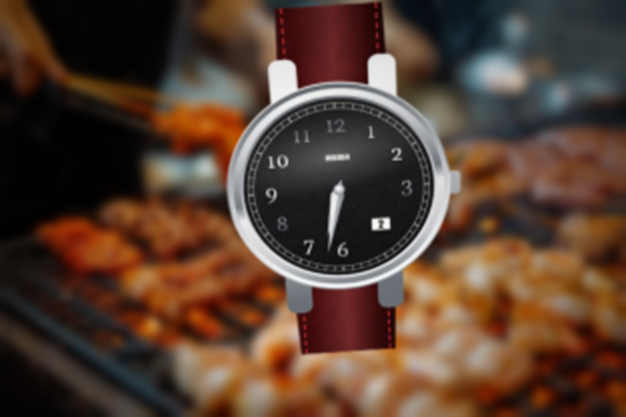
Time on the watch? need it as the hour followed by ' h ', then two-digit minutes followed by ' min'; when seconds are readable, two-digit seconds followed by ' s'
6 h 32 min
